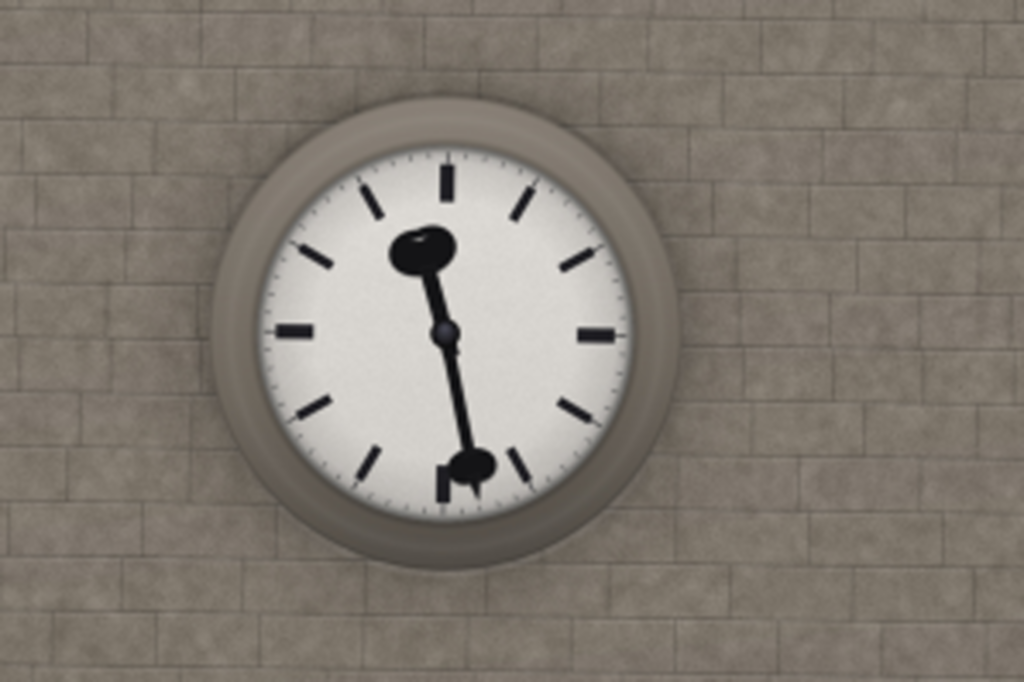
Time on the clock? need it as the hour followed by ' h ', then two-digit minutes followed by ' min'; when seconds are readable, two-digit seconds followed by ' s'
11 h 28 min
